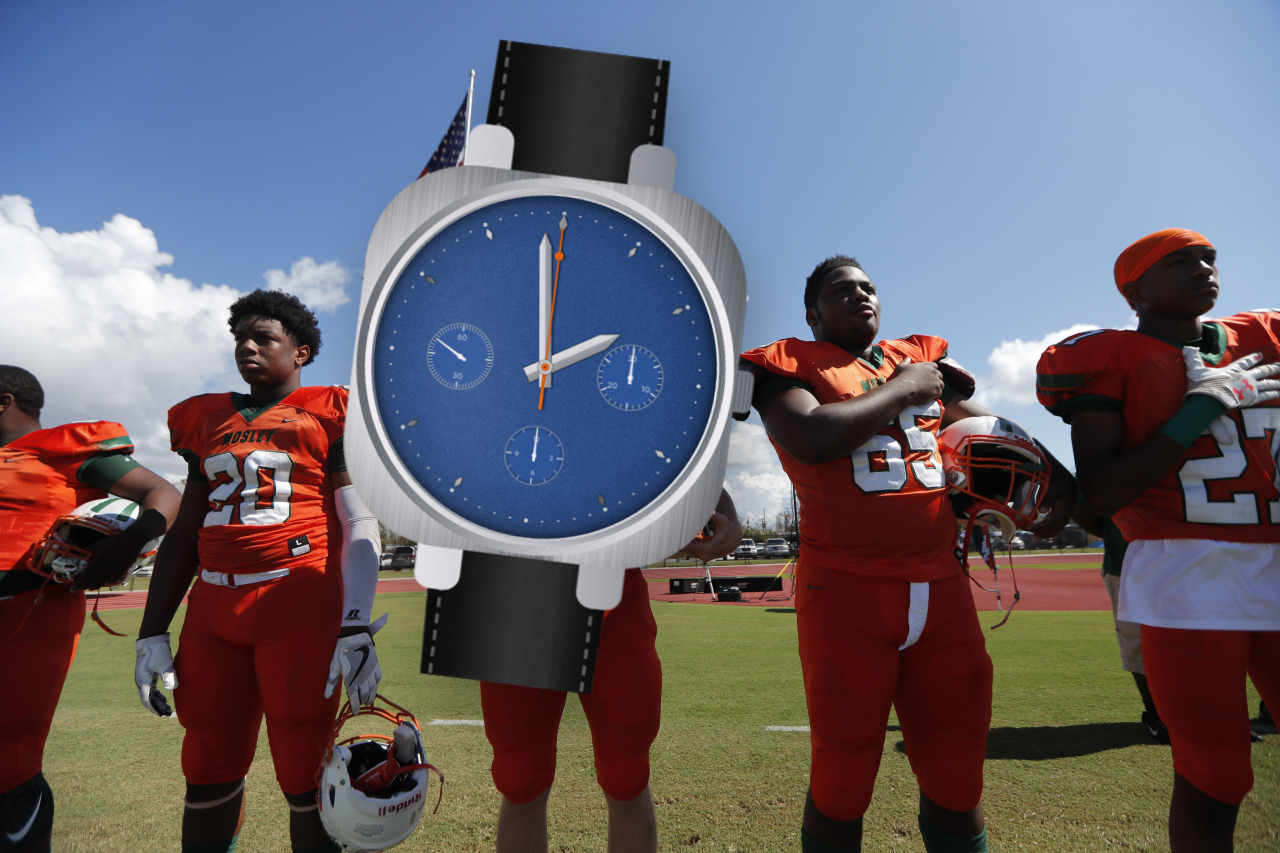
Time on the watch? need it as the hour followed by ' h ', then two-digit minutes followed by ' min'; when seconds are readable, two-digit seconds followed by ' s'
1 h 58 min 50 s
